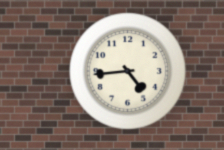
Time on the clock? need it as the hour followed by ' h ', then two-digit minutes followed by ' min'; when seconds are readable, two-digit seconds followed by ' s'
4 h 44 min
